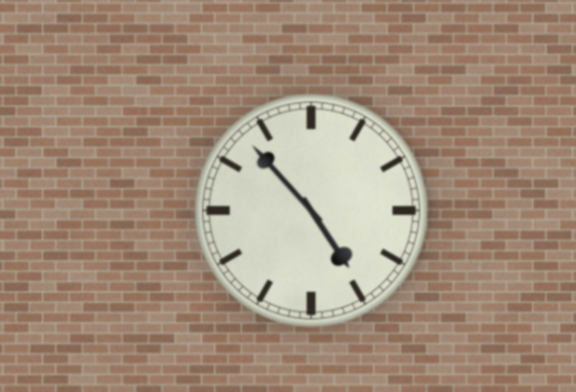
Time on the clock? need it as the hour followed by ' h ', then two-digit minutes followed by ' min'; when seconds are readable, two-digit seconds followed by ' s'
4 h 53 min
